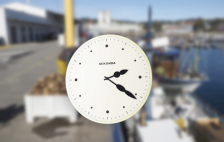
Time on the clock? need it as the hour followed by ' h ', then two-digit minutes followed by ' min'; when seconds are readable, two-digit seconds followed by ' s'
2 h 21 min
